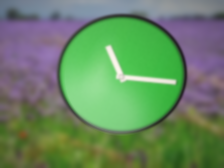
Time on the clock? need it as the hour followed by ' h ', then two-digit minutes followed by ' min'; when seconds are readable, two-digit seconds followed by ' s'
11 h 16 min
